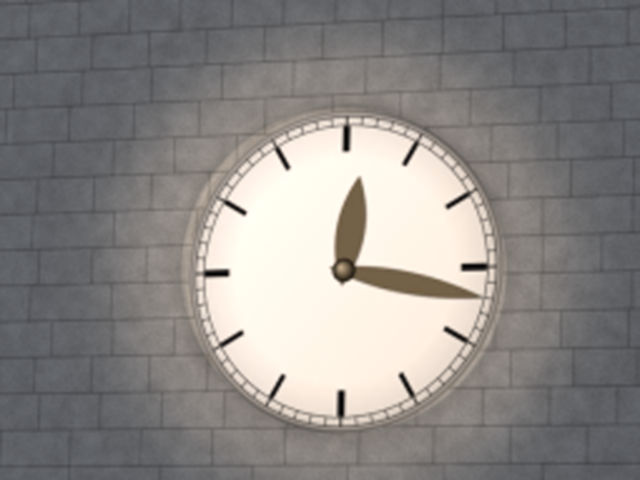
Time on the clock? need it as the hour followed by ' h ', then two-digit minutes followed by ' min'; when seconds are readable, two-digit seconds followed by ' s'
12 h 17 min
